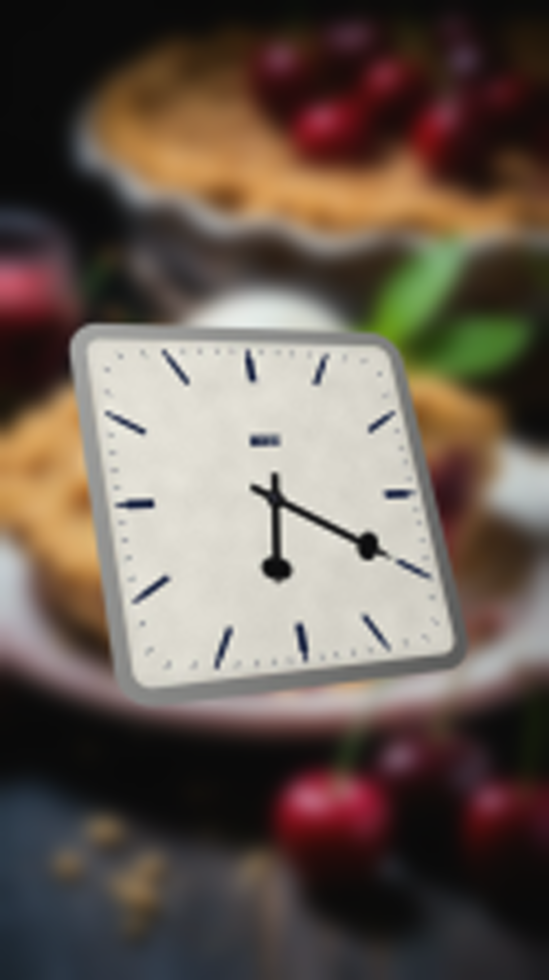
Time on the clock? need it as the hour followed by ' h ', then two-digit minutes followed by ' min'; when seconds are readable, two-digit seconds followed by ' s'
6 h 20 min
